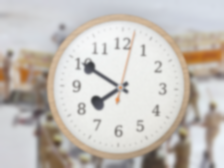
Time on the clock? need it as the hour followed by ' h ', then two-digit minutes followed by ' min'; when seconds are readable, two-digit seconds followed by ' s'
7 h 50 min 02 s
